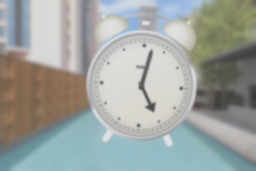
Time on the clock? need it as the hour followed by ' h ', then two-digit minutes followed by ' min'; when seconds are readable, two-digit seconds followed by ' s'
5 h 02 min
